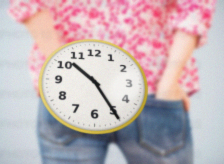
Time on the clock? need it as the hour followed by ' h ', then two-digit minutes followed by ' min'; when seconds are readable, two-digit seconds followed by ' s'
10 h 25 min
